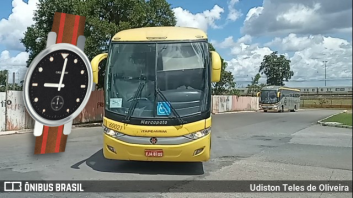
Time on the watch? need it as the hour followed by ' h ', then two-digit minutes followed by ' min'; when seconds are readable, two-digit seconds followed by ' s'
9 h 01 min
